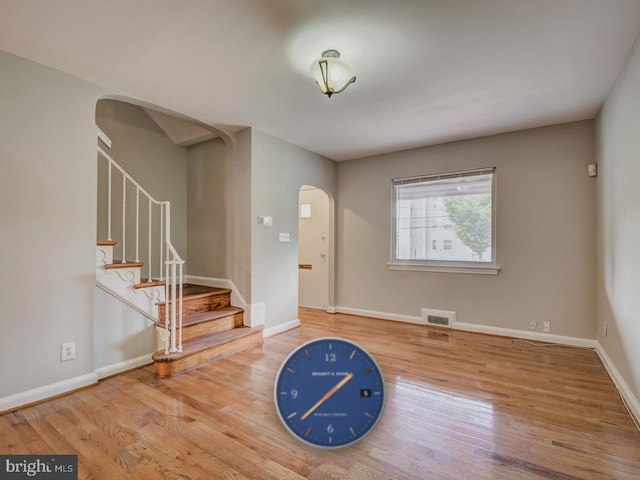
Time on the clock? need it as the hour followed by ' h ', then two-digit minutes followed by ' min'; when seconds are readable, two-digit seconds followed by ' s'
1 h 38 min
